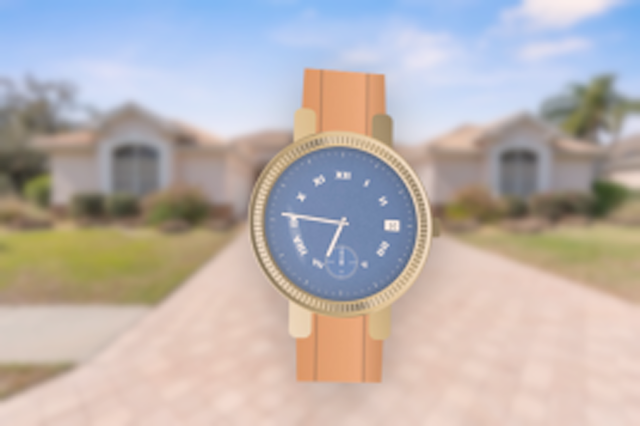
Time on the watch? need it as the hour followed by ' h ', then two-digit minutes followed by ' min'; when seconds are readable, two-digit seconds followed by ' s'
6 h 46 min
